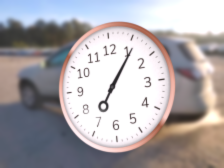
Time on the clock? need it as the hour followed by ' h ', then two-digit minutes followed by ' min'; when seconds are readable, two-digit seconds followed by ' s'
7 h 06 min
